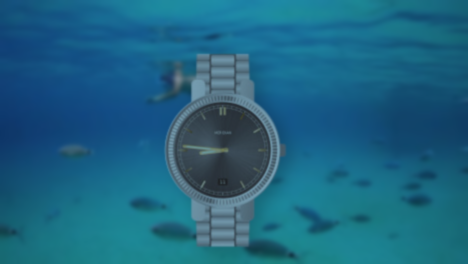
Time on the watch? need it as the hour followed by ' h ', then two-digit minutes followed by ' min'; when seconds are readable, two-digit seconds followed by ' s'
8 h 46 min
